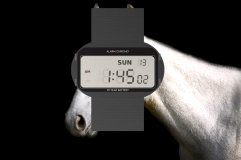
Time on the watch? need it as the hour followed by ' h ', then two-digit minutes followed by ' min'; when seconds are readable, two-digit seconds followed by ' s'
1 h 45 min 02 s
